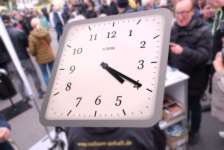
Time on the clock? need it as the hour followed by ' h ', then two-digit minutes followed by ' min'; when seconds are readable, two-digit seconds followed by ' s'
4 h 20 min
